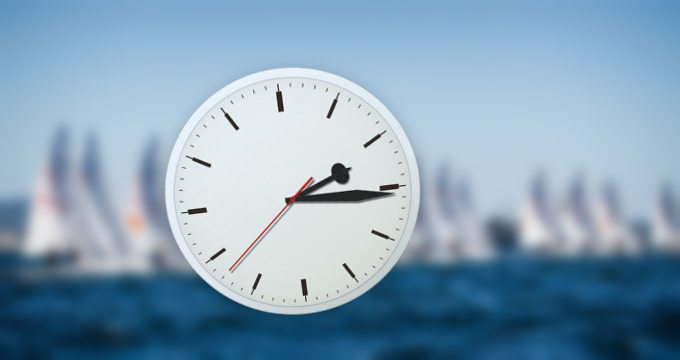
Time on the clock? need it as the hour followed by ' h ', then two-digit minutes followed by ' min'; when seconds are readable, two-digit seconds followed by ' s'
2 h 15 min 38 s
